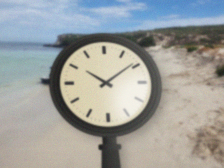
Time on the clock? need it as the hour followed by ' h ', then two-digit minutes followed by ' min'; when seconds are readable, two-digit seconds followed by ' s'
10 h 09 min
